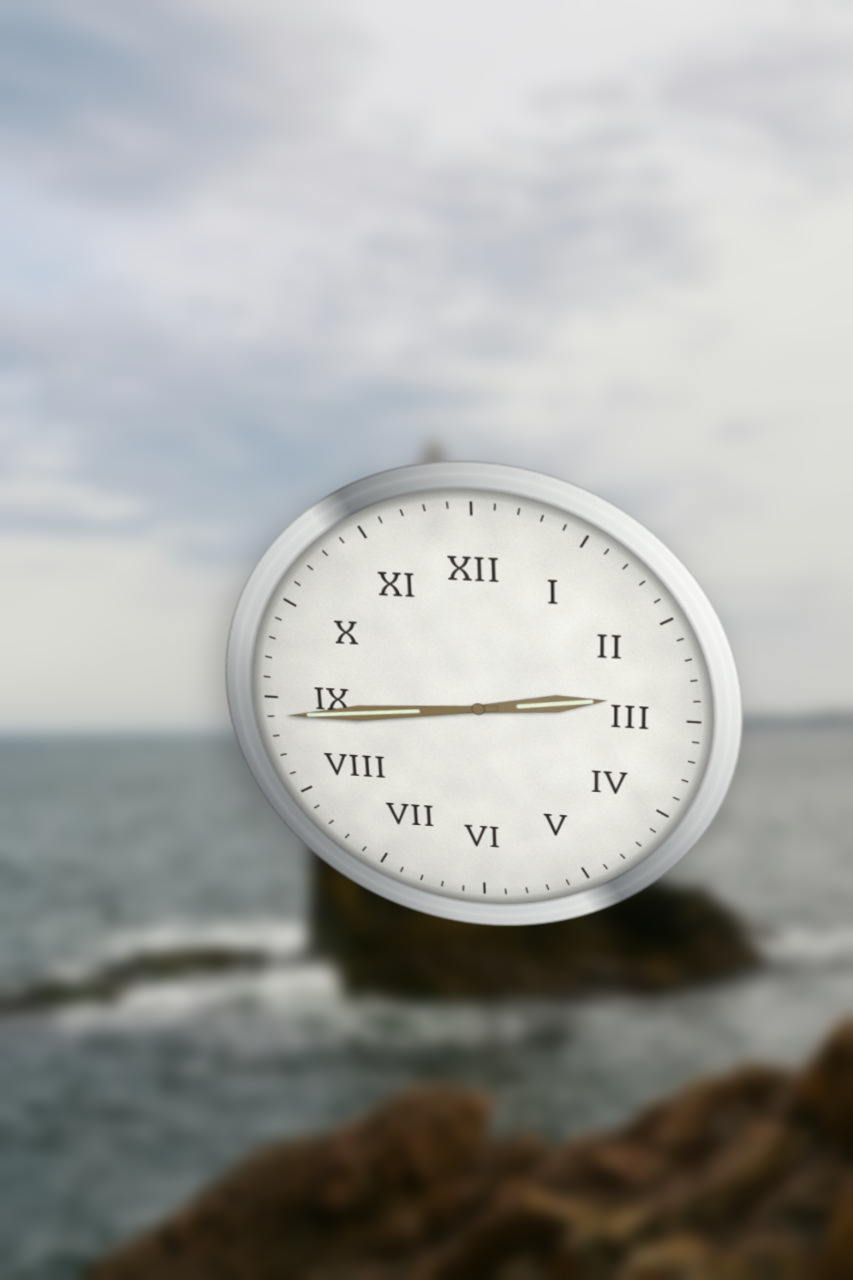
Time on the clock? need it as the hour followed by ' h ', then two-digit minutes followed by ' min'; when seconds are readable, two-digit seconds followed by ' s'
2 h 44 min
